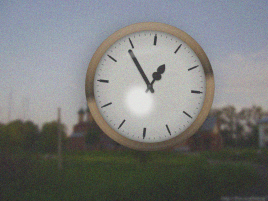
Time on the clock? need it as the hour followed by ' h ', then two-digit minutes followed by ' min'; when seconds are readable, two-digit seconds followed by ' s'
12 h 54 min
